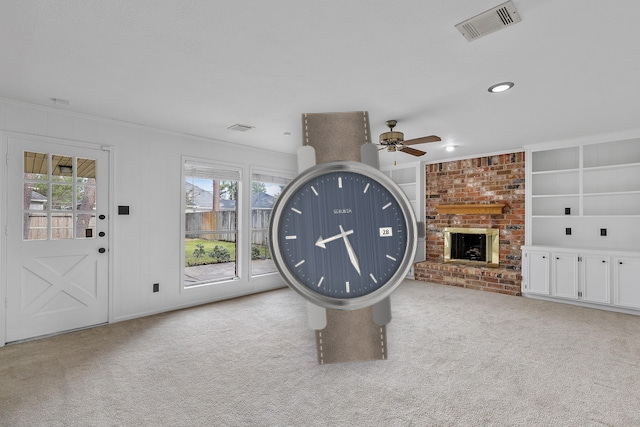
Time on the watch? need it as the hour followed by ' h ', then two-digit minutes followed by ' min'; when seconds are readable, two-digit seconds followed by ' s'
8 h 27 min
